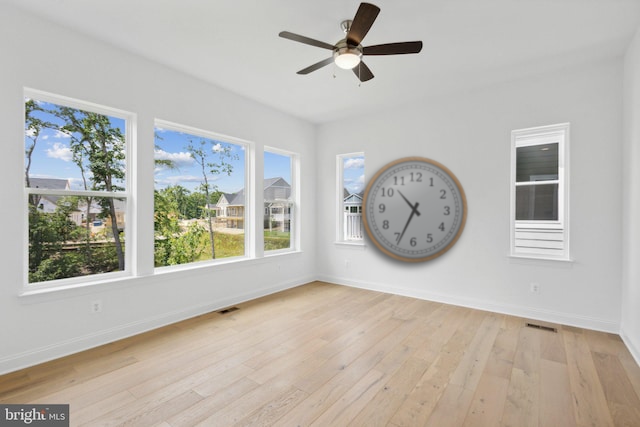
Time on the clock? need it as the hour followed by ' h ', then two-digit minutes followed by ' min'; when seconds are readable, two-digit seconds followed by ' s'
10 h 34 min
